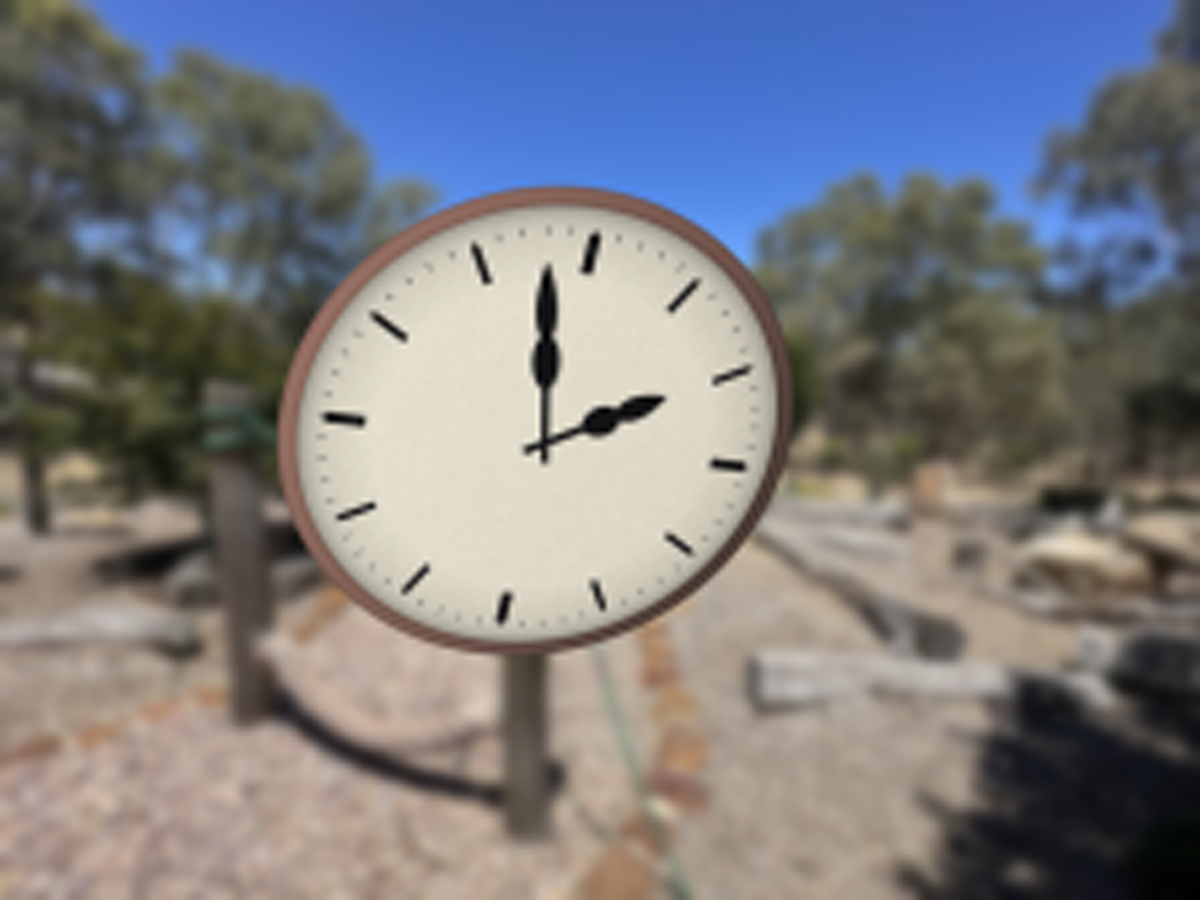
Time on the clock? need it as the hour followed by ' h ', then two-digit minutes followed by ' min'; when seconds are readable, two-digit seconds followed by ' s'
1 h 58 min
